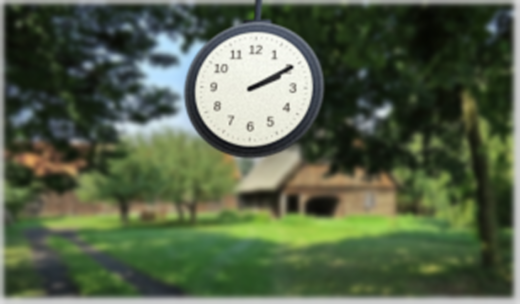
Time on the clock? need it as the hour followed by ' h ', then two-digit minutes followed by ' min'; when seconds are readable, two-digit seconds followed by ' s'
2 h 10 min
